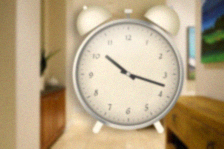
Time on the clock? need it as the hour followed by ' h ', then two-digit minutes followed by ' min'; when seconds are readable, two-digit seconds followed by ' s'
10 h 18 min
